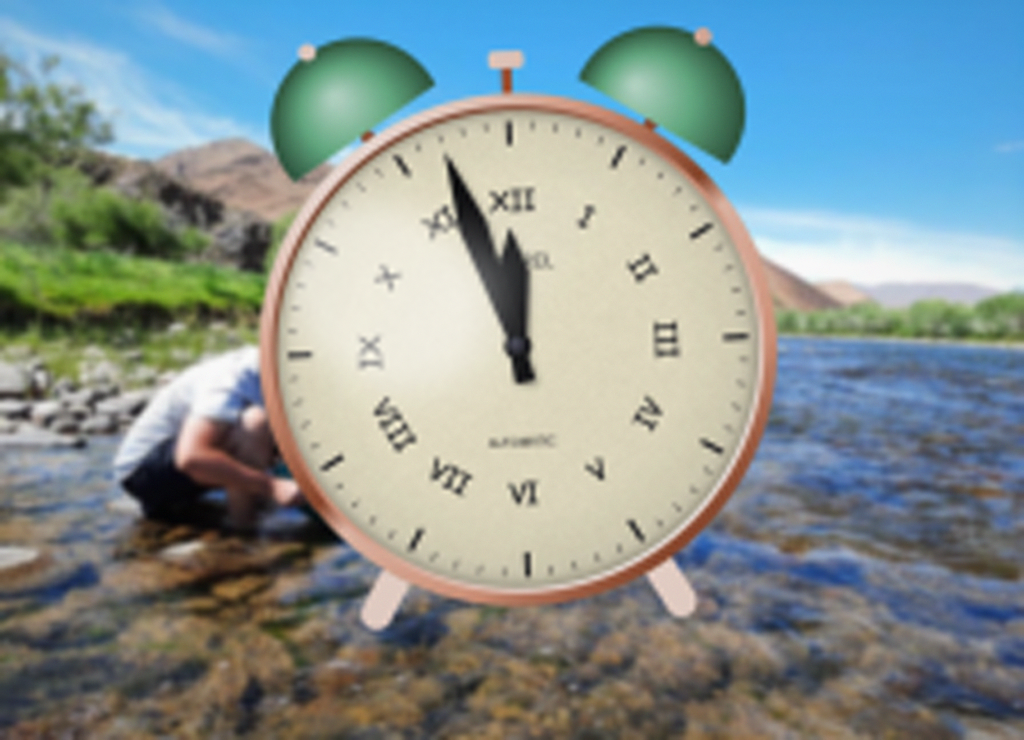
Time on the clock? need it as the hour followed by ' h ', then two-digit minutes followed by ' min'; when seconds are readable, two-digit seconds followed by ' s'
11 h 57 min
